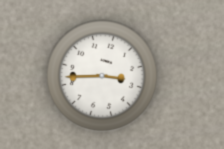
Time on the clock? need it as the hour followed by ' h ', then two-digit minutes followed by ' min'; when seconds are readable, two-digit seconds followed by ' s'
2 h 42 min
